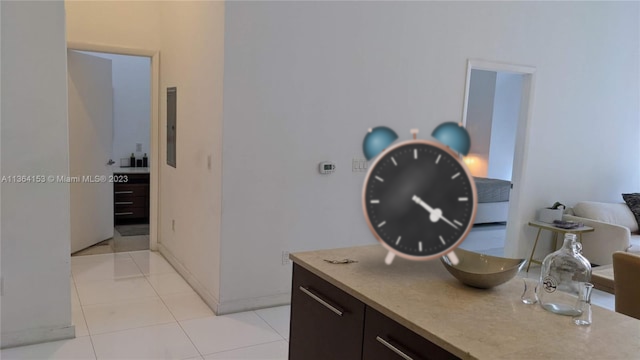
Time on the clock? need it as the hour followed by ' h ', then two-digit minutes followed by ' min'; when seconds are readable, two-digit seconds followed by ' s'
4 h 21 min
